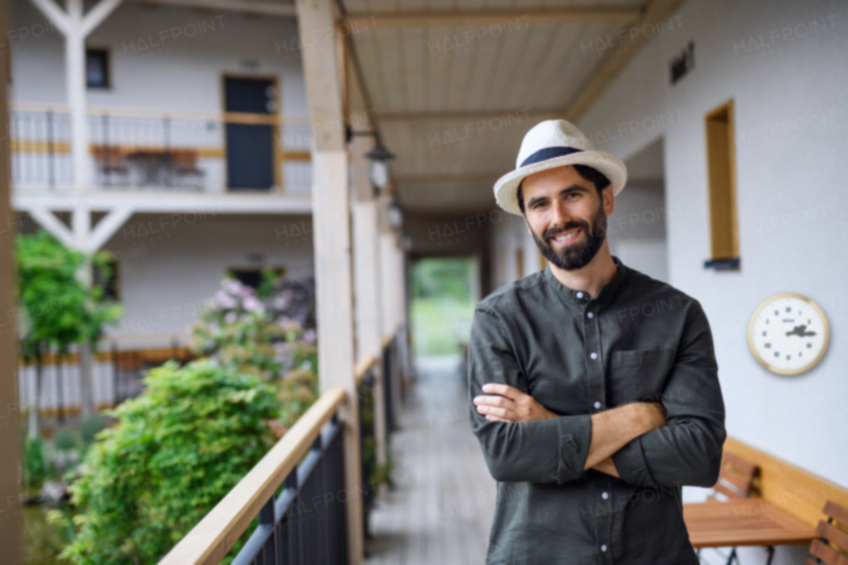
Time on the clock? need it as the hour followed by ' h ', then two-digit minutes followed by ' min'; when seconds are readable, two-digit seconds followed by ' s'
2 h 15 min
